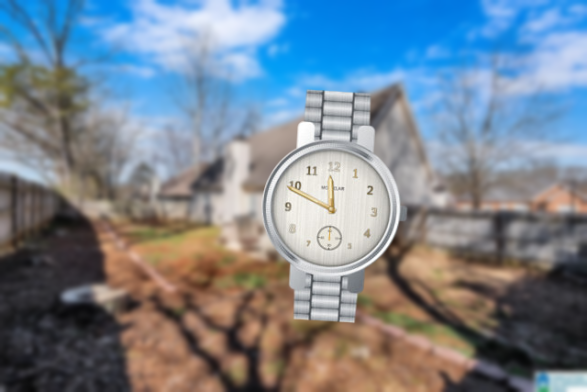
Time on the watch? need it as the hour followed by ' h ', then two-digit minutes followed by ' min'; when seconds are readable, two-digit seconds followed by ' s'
11 h 49 min
